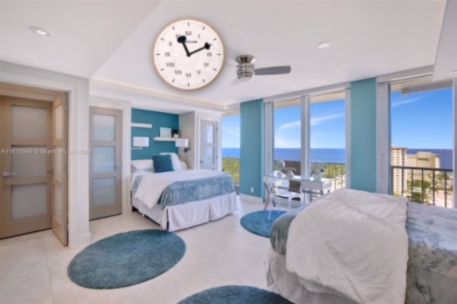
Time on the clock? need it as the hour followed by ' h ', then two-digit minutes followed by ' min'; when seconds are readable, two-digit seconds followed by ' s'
11 h 11 min
